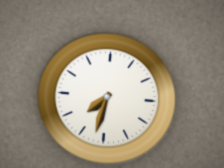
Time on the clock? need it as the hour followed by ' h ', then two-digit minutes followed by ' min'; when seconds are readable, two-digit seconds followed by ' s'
7 h 32 min
